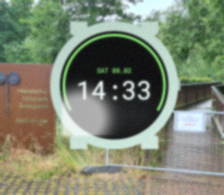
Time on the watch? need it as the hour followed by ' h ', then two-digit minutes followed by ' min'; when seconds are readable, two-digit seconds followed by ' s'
14 h 33 min
